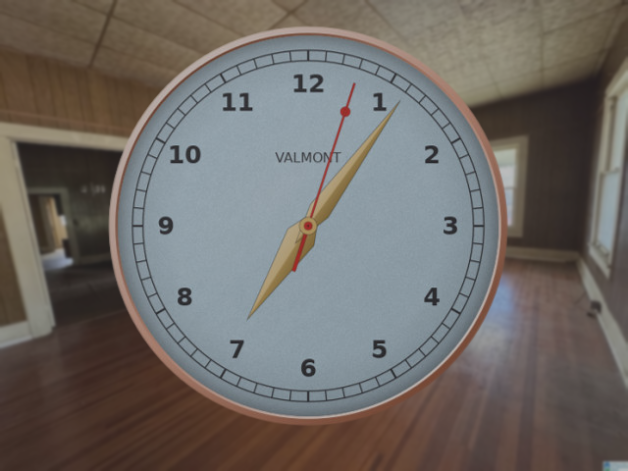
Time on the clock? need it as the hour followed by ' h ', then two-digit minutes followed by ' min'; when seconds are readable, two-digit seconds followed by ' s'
7 h 06 min 03 s
